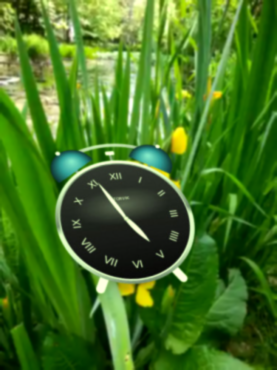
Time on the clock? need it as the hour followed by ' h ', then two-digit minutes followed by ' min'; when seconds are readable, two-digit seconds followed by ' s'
4 h 56 min
